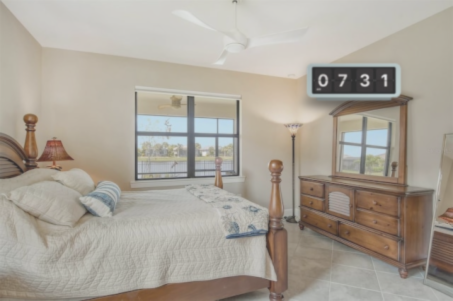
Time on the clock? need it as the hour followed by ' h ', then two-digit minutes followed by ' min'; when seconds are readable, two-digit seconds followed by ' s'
7 h 31 min
